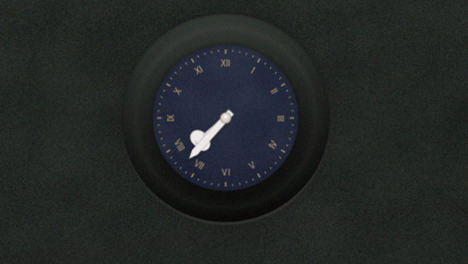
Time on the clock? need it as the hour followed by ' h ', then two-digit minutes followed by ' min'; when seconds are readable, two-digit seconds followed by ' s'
7 h 37 min
